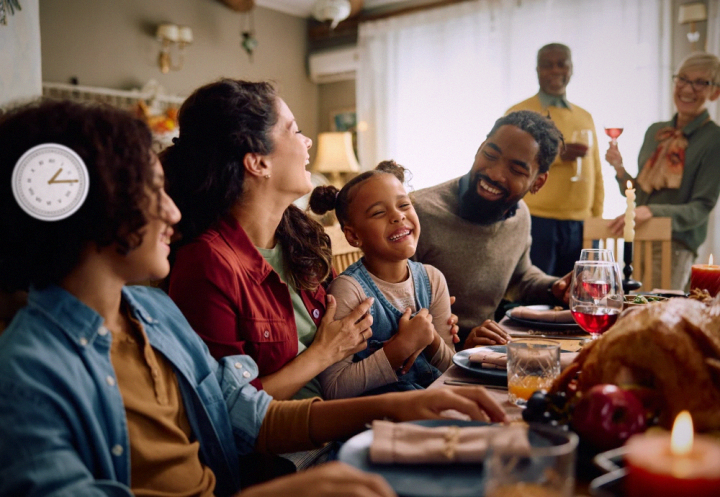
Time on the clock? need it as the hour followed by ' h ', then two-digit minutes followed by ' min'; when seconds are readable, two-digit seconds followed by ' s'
1 h 14 min
